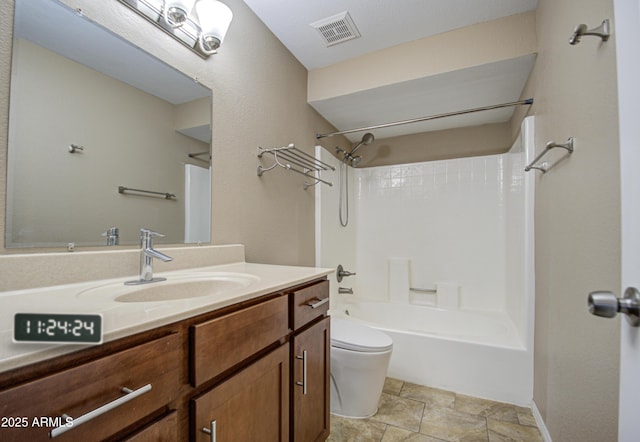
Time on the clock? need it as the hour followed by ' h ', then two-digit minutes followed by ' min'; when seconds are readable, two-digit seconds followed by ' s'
11 h 24 min 24 s
